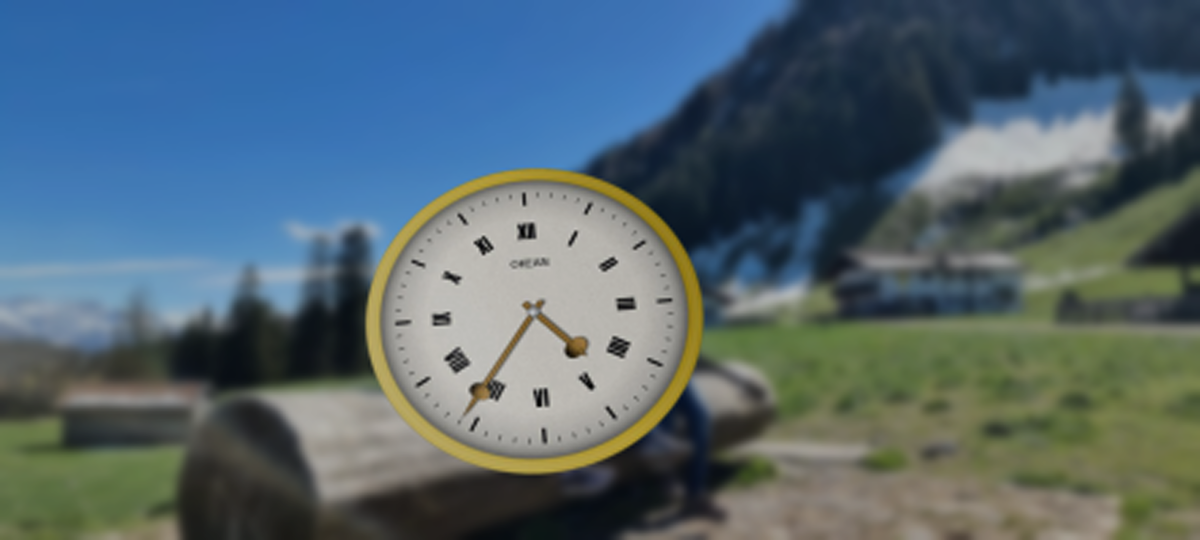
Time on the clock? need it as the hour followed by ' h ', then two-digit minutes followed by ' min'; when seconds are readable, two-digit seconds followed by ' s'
4 h 36 min
